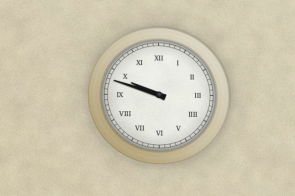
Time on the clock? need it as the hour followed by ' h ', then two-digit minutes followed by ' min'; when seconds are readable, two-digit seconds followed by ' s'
9 h 48 min
